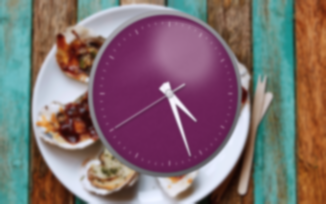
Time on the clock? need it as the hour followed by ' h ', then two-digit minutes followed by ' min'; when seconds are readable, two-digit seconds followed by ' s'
4 h 26 min 40 s
